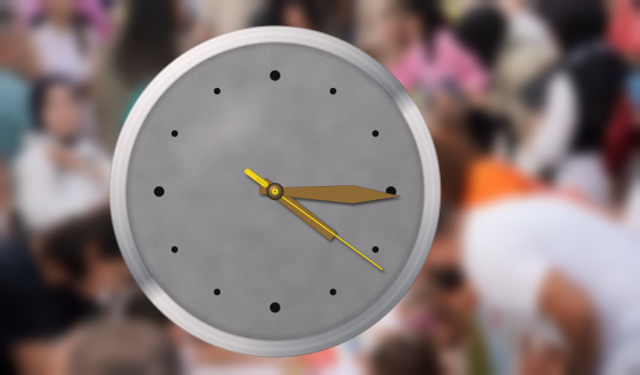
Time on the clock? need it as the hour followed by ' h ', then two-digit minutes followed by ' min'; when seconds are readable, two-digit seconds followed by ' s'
4 h 15 min 21 s
